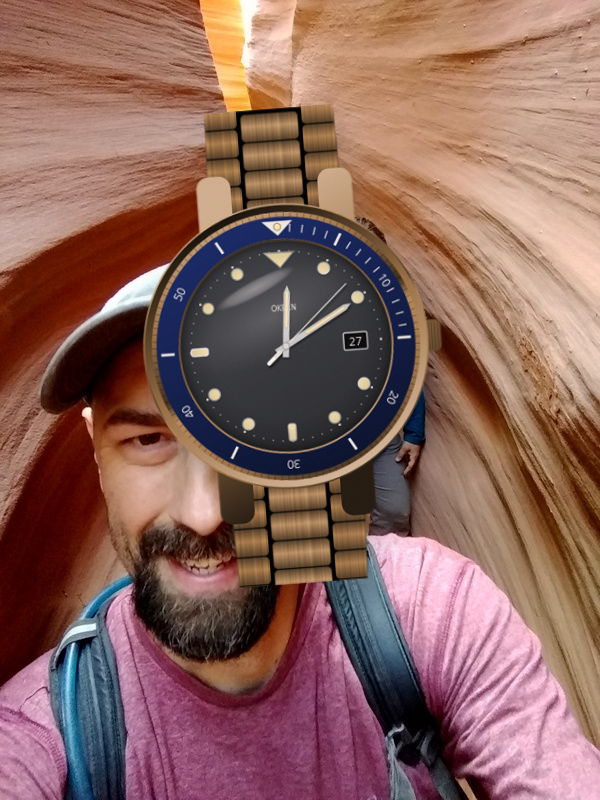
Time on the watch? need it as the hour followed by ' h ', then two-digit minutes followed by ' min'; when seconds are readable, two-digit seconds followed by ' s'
12 h 10 min 08 s
